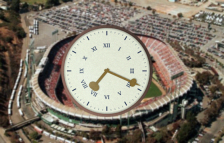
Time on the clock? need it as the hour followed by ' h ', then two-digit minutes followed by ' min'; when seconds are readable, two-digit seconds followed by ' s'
7 h 19 min
